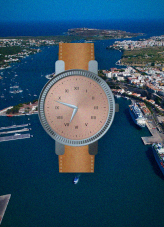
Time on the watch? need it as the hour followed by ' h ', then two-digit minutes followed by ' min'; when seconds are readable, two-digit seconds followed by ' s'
6 h 48 min
